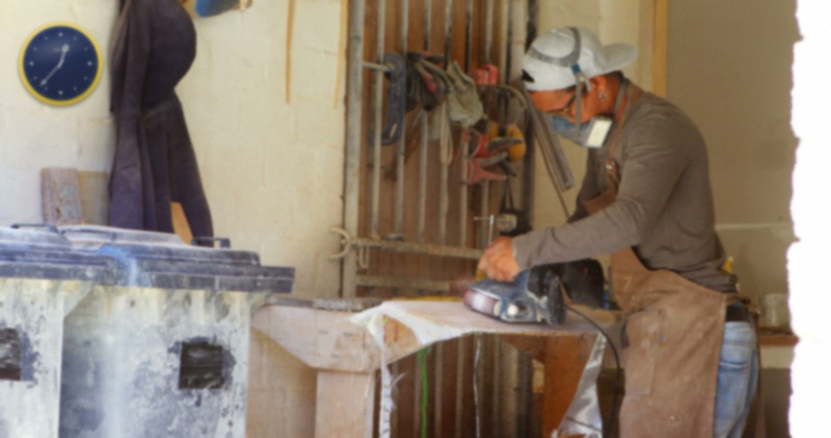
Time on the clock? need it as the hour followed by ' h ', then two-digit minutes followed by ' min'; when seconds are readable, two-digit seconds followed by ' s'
12 h 37 min
